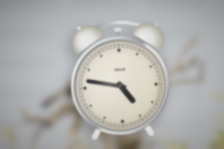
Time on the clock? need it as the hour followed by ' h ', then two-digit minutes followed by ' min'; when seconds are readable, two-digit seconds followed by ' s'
4 h 47 min
